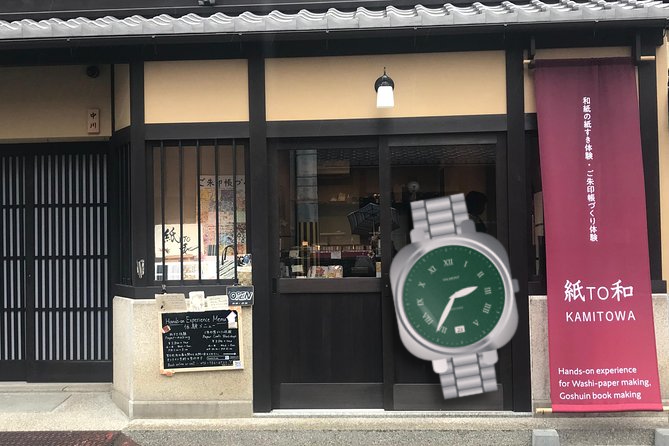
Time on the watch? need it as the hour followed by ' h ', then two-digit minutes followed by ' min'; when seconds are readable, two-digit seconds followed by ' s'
2 h 36 min
